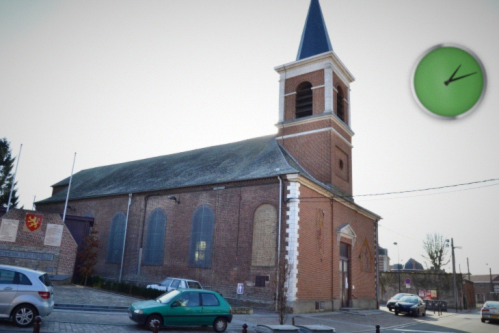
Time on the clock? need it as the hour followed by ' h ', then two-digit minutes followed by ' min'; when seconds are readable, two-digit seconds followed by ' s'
1 h 12 min
